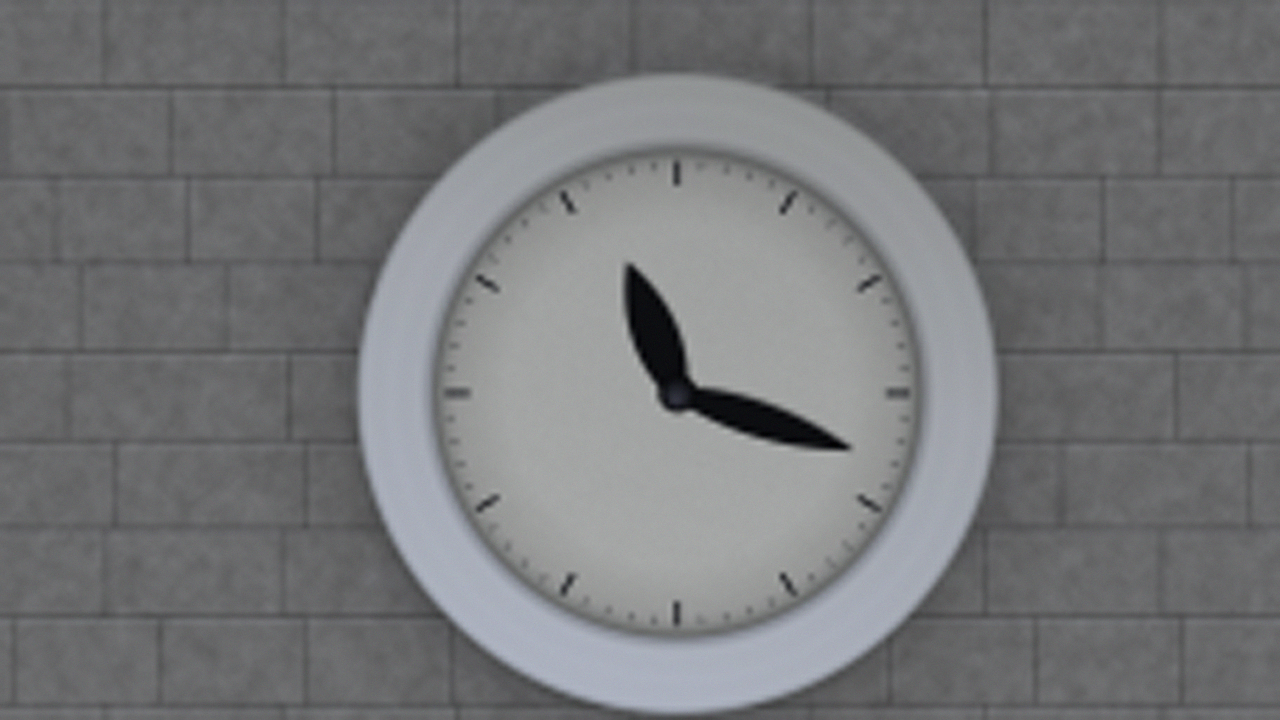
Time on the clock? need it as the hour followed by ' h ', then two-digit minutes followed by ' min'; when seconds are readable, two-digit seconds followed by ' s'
11 h 18 min
